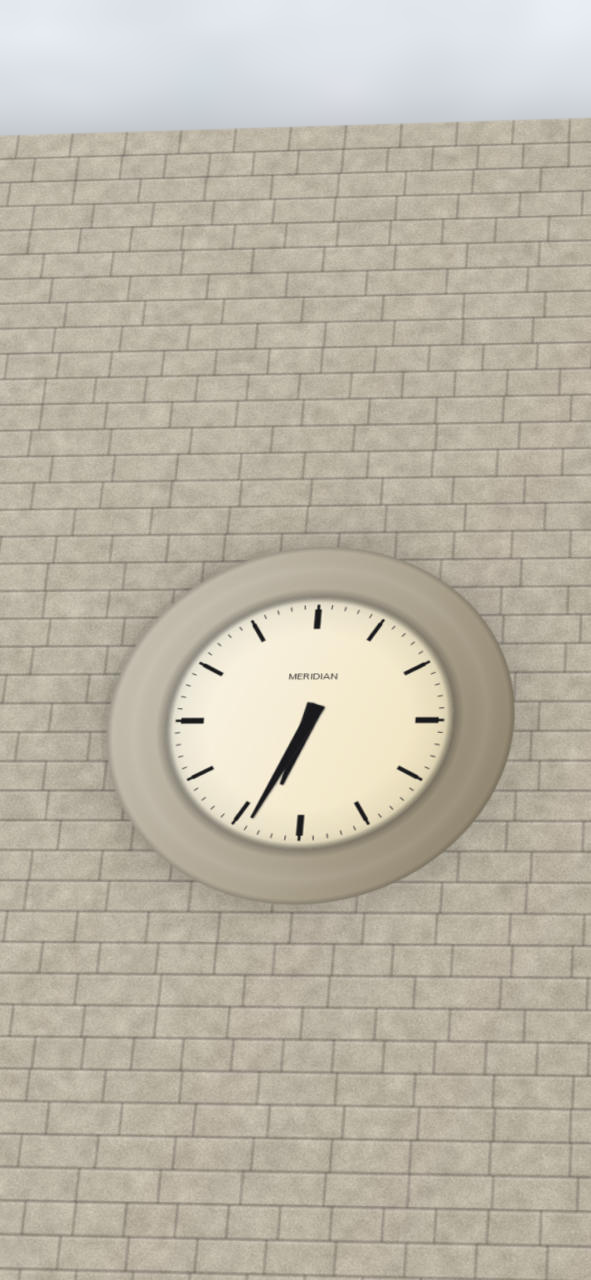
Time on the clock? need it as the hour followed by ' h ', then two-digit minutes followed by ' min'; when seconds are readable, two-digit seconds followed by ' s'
6 h 34 min
